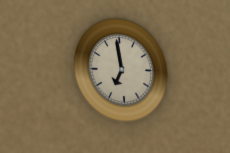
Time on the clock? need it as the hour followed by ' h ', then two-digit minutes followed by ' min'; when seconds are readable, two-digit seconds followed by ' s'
6 h 59 min
